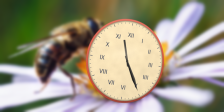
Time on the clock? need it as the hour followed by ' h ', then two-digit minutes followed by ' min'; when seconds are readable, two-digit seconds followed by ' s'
11 h 25 min
